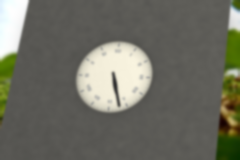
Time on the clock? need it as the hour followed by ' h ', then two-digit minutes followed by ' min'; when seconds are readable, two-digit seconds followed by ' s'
5 h 27 min
